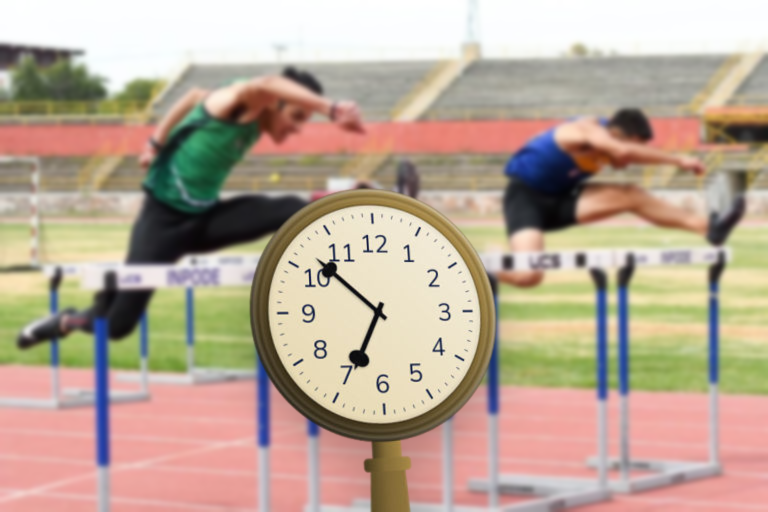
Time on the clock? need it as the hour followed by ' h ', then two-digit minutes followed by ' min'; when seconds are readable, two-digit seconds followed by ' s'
6 h 52 min
